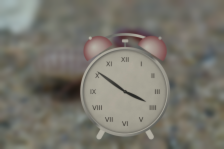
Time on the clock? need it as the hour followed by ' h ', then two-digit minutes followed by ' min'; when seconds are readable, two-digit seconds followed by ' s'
3 h 51 min
